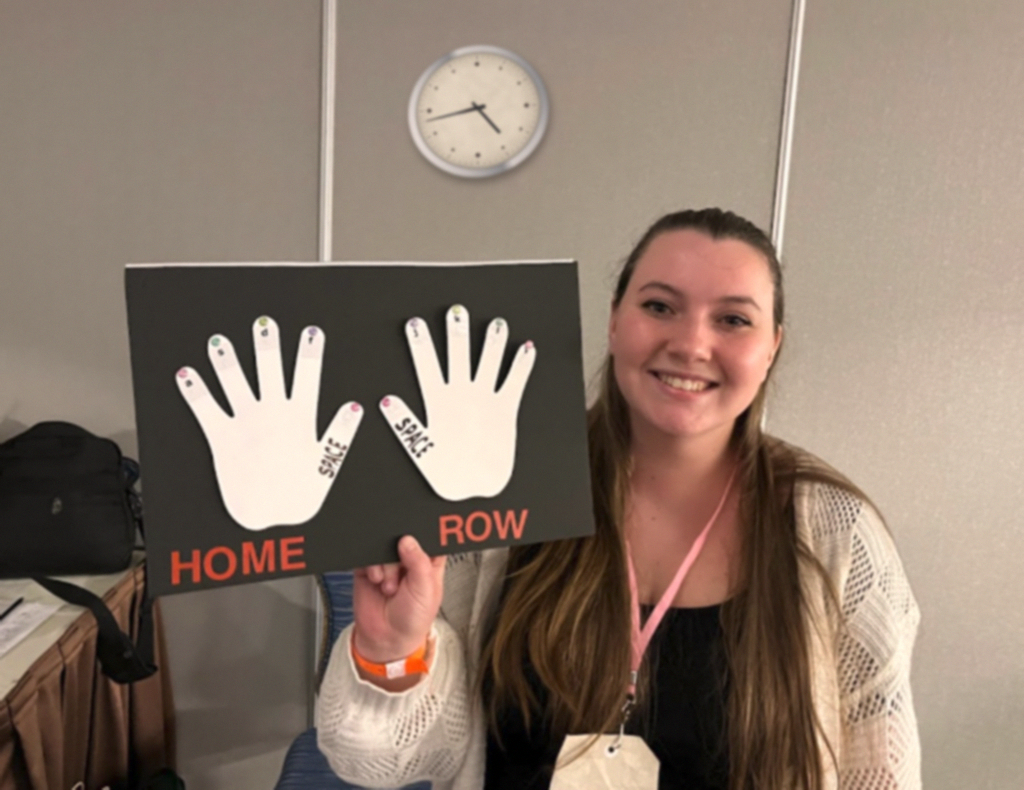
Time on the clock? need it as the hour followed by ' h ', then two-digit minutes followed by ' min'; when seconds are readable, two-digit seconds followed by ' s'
4 h 43 min
